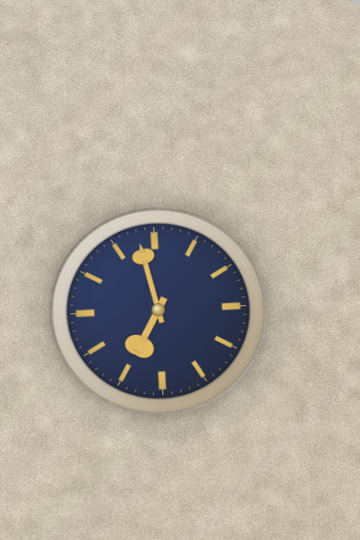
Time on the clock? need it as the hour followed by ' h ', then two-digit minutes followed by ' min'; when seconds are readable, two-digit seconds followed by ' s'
6 h 58 min
